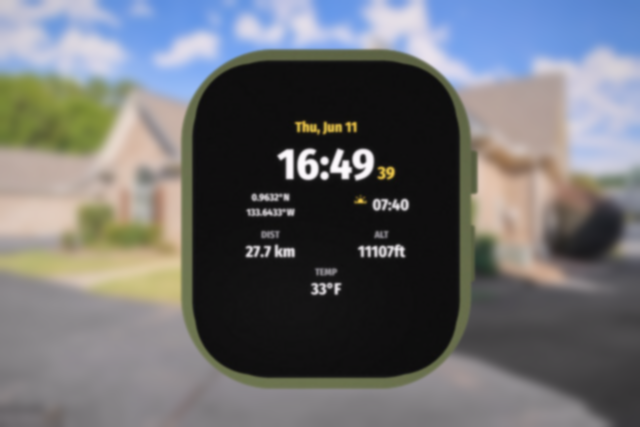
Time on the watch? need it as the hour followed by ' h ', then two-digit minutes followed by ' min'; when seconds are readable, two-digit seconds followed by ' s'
16 h 49 min 39 s
